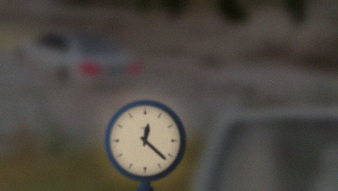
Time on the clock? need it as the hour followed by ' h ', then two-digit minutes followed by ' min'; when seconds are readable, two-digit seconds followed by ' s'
12 h 22 min
